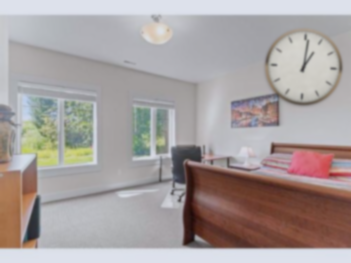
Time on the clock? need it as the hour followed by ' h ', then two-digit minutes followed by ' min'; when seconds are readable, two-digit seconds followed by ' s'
1 h 01 min
